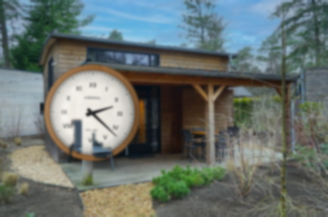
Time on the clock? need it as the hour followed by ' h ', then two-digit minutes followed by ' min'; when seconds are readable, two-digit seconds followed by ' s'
2 h 22 min
